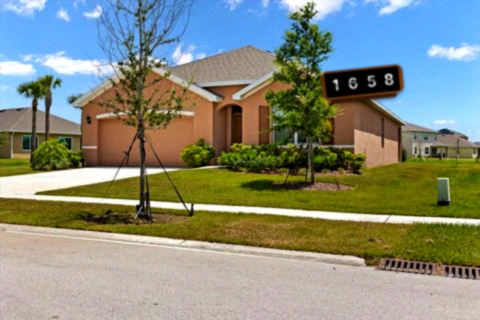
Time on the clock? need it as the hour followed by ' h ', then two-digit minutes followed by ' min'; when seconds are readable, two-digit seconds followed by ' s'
16 h 58 min
